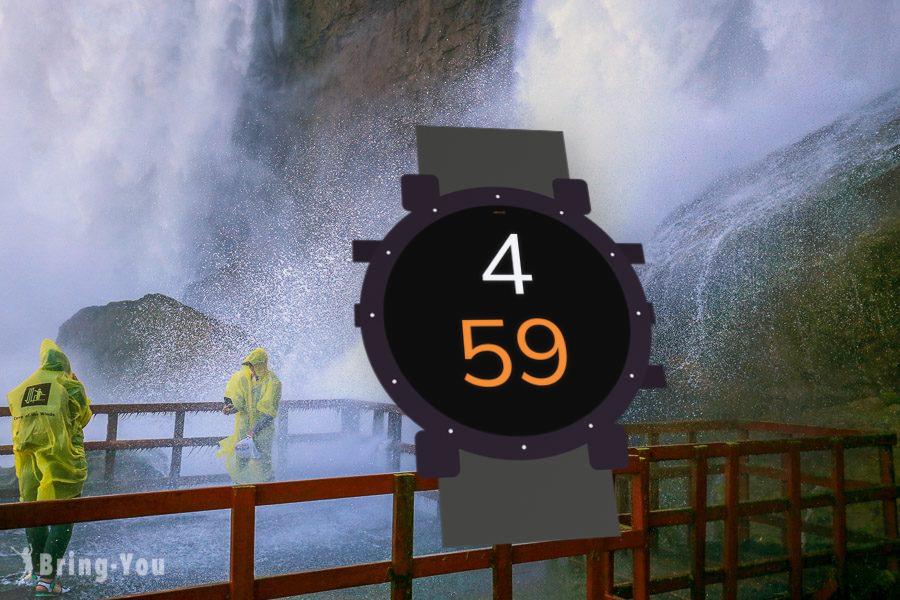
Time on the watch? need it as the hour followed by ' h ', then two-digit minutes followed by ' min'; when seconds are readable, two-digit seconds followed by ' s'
4 h 59 min
